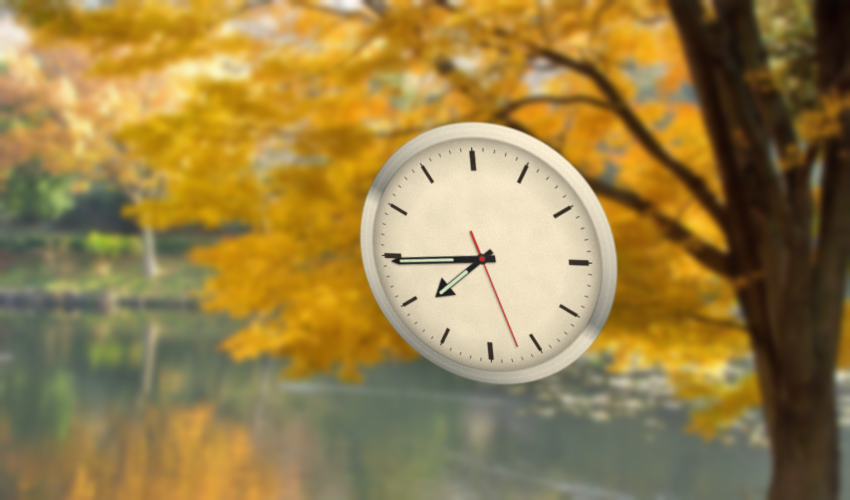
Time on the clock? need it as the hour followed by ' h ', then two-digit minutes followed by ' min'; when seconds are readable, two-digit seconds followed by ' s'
7 h 44 min 27 s
